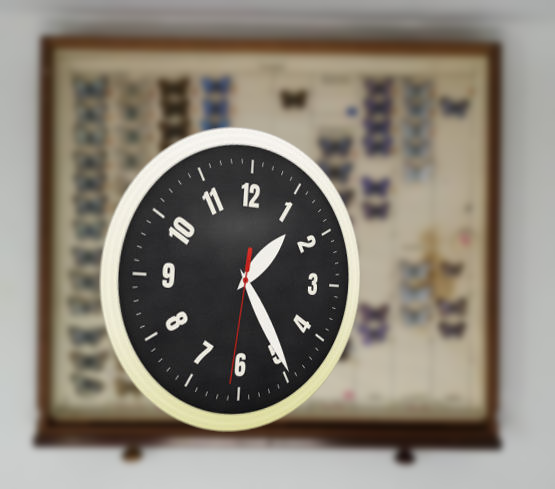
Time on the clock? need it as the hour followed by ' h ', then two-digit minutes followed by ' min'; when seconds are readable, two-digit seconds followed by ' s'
1 h 24 min 31 s
